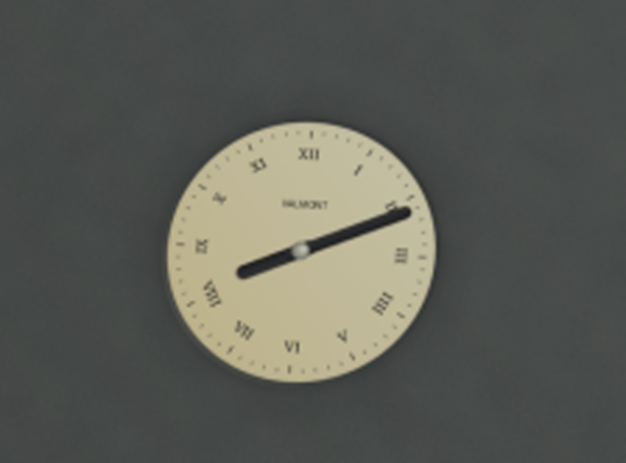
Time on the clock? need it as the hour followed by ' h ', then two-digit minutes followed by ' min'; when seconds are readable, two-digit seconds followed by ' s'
8 h 11 min
